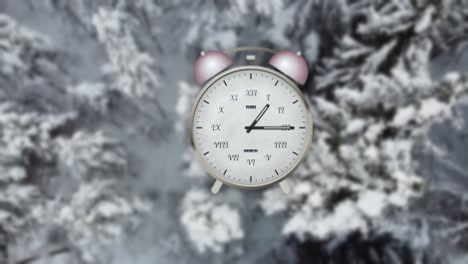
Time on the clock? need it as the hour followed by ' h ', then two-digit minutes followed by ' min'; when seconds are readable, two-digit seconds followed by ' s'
1 h 15 min
